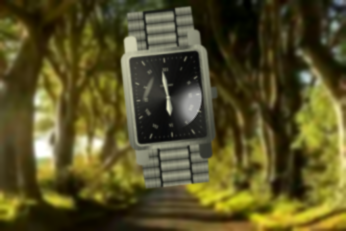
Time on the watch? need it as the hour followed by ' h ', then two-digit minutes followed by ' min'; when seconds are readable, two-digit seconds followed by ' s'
5 h 59 min
